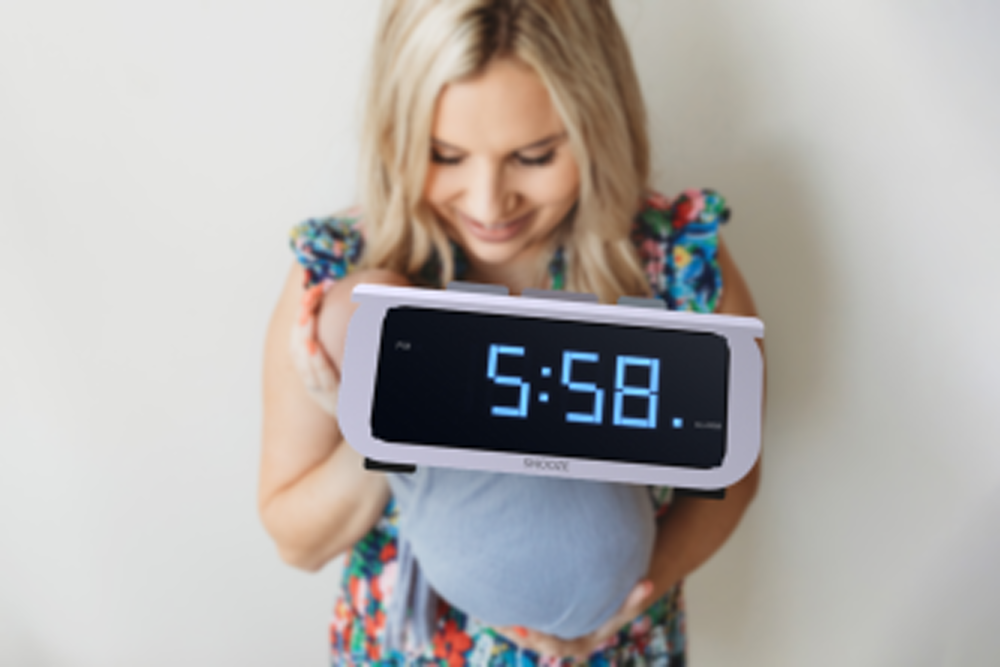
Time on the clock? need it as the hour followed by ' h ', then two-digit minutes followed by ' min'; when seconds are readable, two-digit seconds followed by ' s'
5 h 58 min
